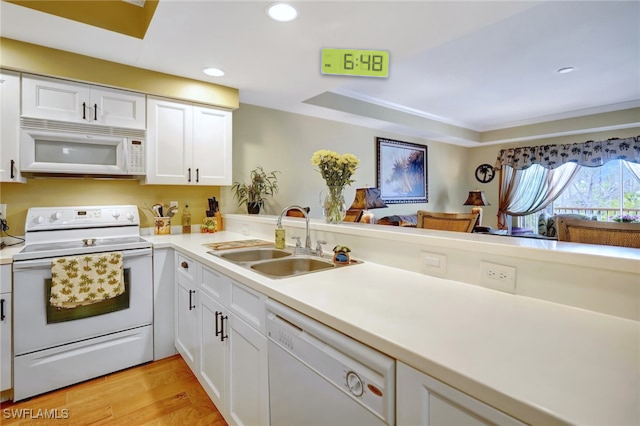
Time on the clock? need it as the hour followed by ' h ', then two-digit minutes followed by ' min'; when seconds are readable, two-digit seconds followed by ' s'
6 h 48 min
